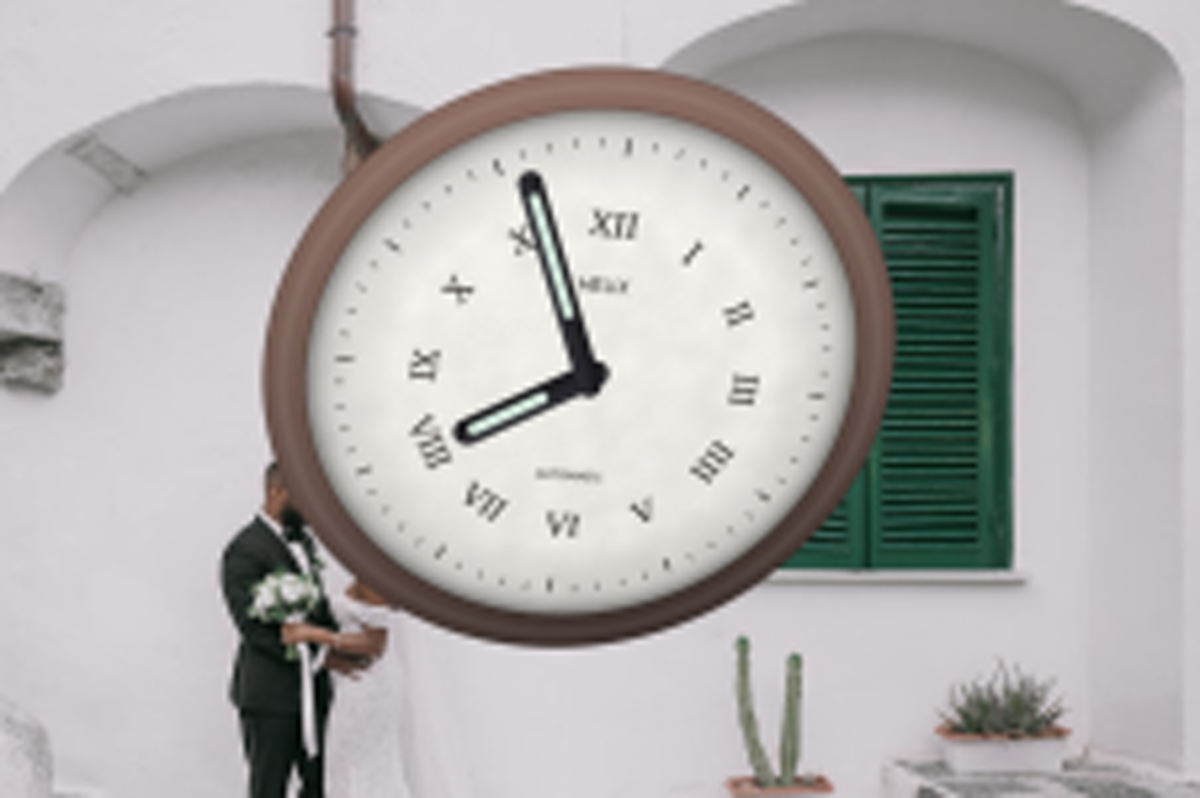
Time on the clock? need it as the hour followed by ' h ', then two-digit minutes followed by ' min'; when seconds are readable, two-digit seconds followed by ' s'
7 h 56 min
